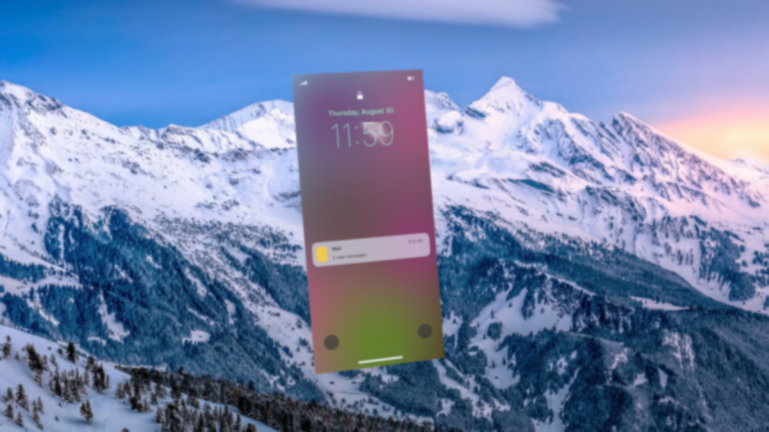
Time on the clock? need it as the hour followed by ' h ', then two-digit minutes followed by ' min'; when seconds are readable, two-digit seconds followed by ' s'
11 h 59 min
